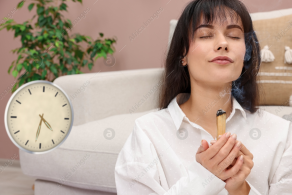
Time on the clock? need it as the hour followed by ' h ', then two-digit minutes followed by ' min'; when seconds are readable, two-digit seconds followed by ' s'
4 h 32 min
